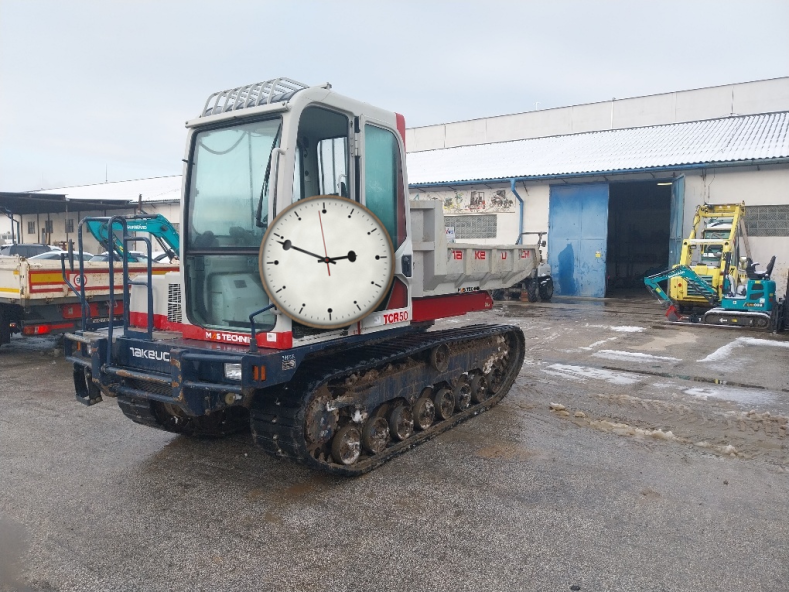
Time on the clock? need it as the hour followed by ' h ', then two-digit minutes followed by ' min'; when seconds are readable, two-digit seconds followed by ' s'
2 h 48 min 59 s
